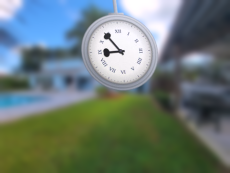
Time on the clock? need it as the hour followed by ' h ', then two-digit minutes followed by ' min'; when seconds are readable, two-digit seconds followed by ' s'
8 h 54 min
